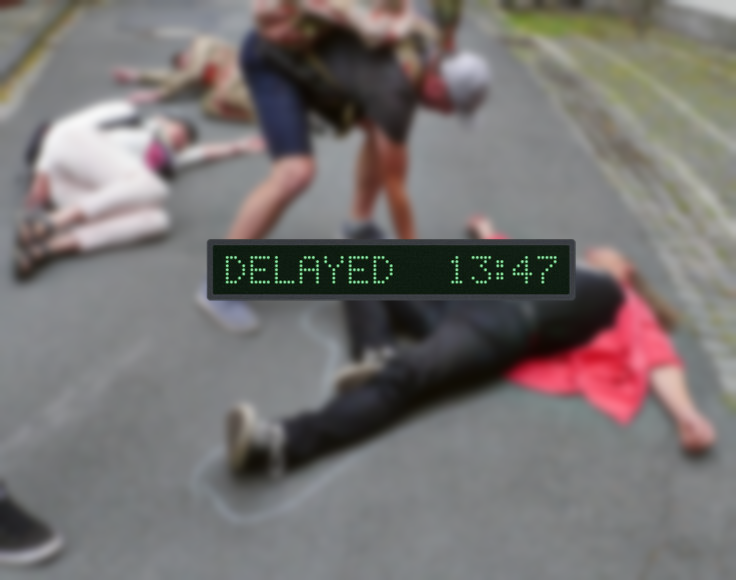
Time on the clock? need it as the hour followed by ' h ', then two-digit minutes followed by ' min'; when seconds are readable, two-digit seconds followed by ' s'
13 h 47 min
